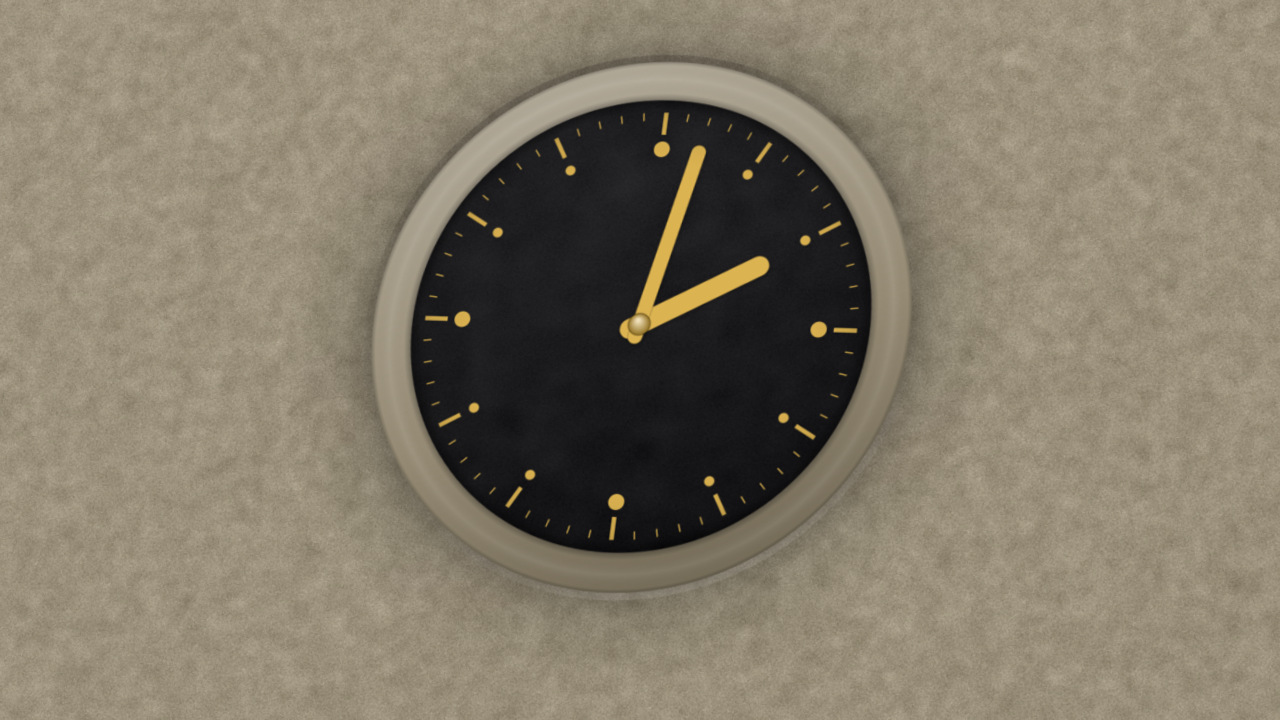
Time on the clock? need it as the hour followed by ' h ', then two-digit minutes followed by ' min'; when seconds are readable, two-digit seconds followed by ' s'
2 h 02 min
